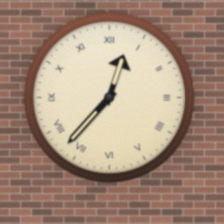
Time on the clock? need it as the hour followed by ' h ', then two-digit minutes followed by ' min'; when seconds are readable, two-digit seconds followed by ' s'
12 h 37 min
